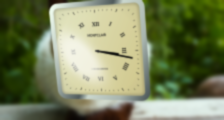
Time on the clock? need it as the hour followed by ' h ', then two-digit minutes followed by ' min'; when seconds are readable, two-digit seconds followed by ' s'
3 h 17 min
